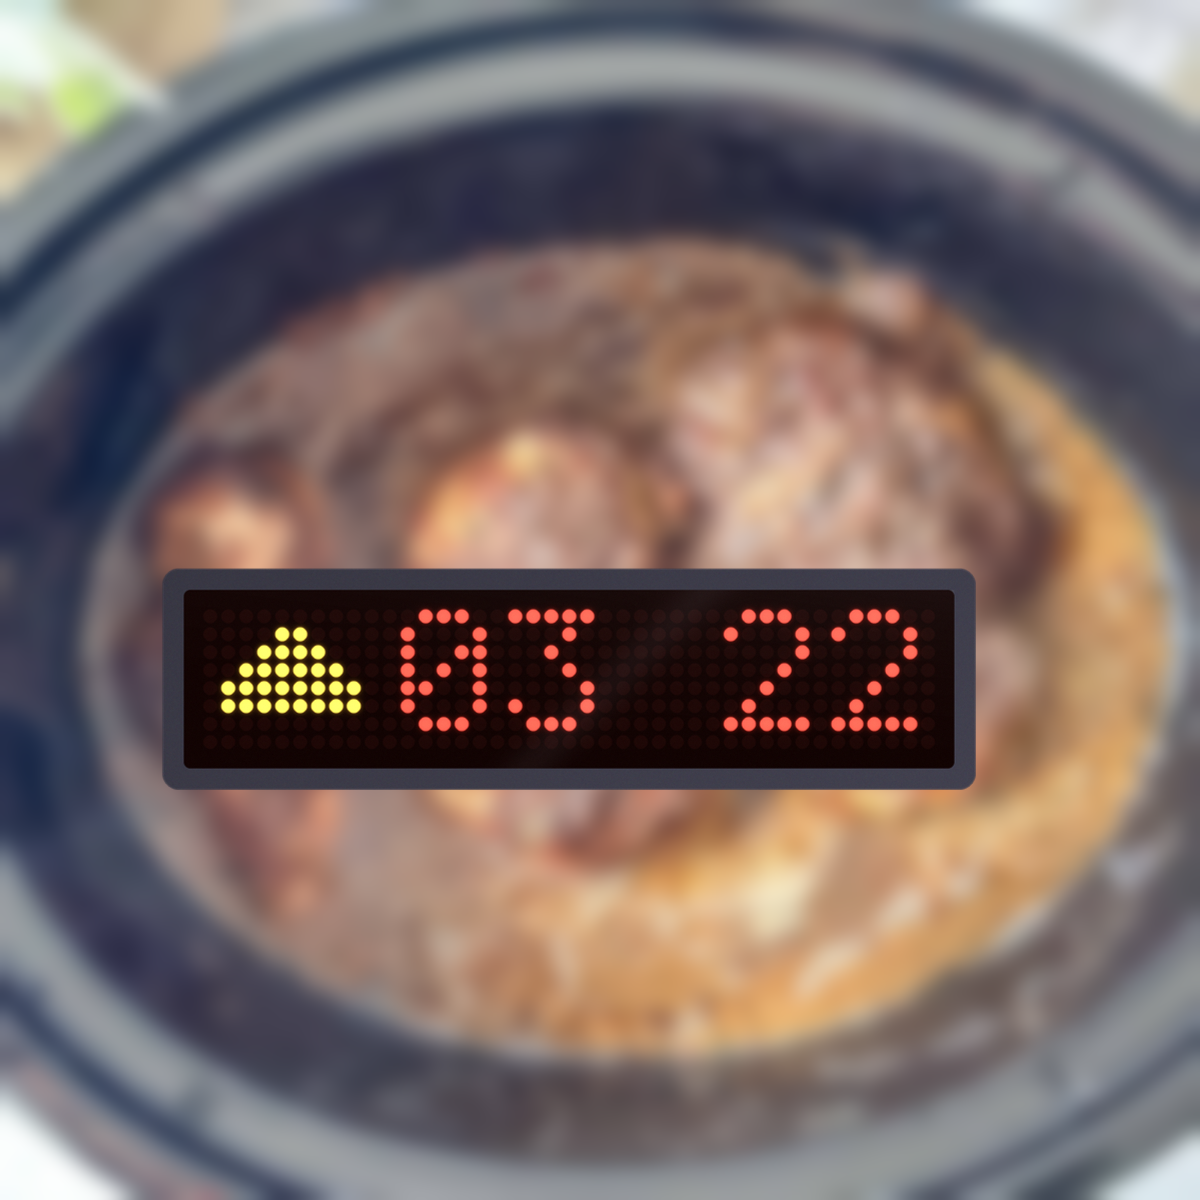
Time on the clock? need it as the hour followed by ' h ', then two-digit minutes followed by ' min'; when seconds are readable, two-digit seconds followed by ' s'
3 h 22 min
